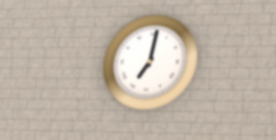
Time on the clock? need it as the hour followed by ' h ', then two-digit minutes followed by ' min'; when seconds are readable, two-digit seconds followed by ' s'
7 h 01 min
